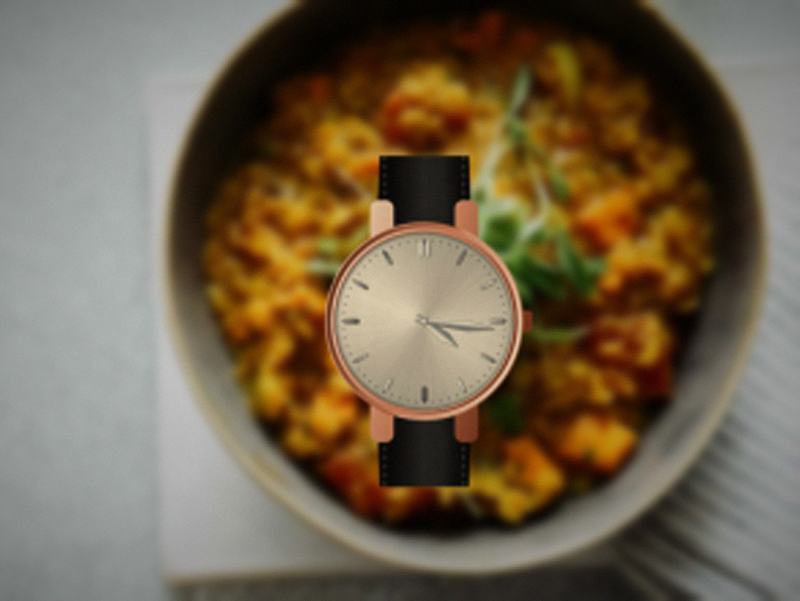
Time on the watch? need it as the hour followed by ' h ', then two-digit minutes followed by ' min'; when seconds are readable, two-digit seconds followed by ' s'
4 h 16 min
